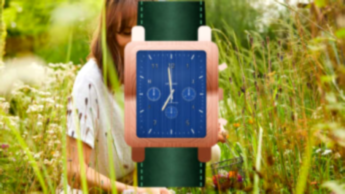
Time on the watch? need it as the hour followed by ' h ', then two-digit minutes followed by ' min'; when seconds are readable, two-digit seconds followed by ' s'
6 h 59 min
